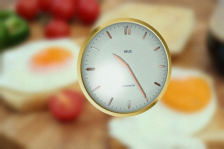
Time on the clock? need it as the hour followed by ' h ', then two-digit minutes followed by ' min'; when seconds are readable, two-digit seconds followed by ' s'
10 h 25 min
